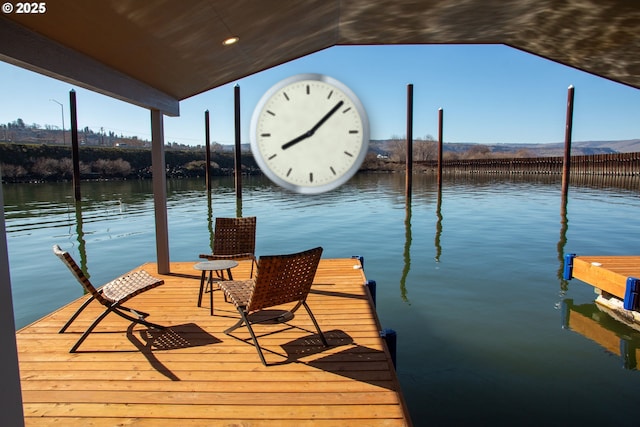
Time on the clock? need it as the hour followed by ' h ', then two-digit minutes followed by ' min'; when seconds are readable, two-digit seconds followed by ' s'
8 h 08 min
